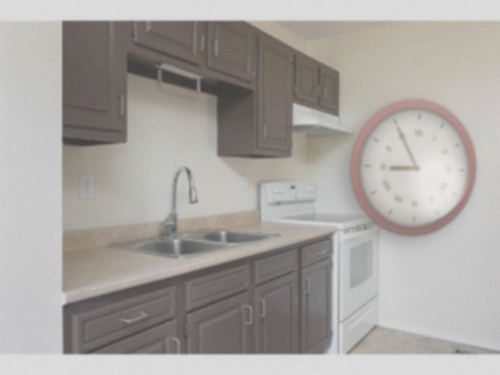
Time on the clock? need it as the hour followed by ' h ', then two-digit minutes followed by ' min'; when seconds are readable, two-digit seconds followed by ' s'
8 h 55 min
